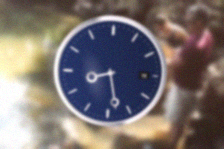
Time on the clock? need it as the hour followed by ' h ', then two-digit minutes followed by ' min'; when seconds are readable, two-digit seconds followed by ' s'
8 h 28 min
